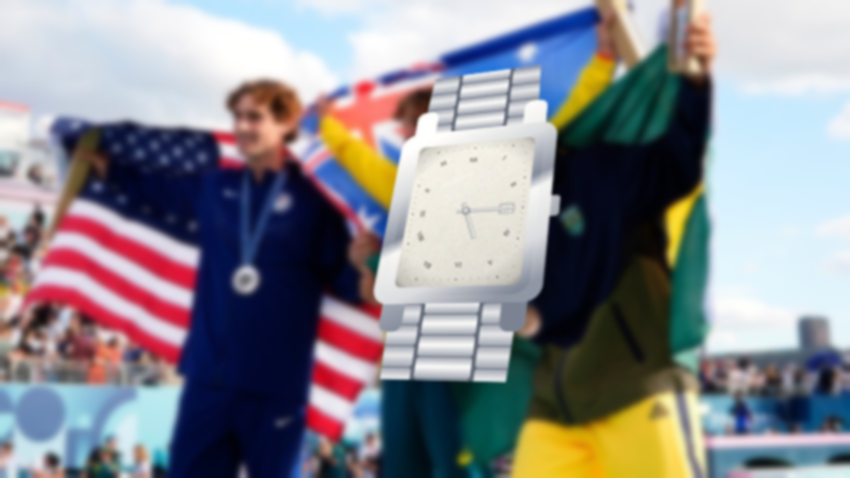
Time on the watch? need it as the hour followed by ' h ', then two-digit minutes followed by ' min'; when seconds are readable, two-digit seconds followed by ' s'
5 h 15 min
